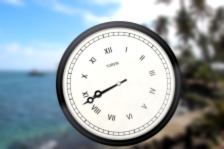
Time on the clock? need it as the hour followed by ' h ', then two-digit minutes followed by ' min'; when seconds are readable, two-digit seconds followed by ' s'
8 h 43 min
